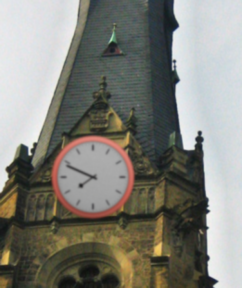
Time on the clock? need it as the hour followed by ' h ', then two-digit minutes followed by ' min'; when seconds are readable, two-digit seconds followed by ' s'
7 h 49 min
